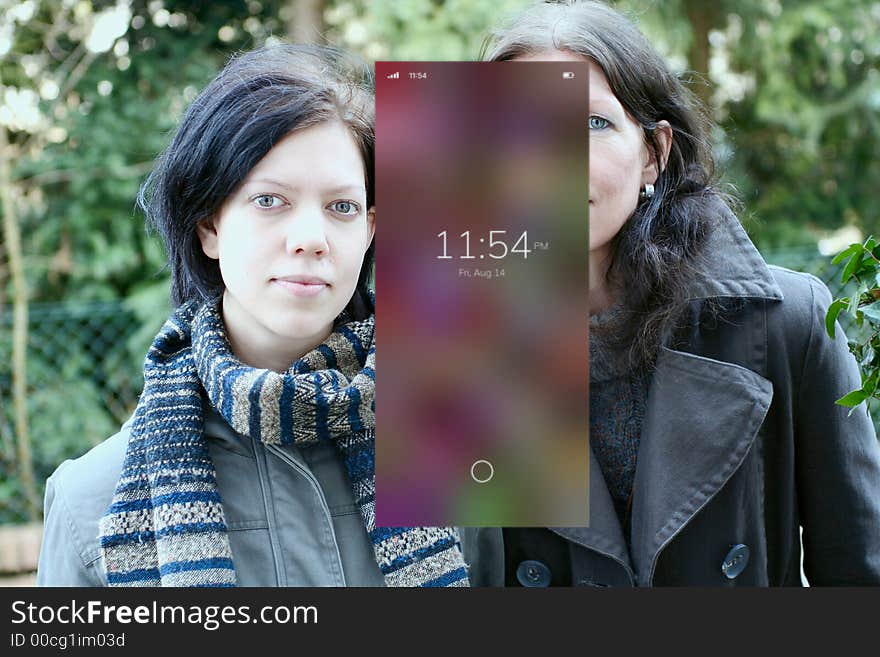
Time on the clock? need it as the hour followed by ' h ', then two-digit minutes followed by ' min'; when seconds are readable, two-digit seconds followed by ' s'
11 h 54 min
